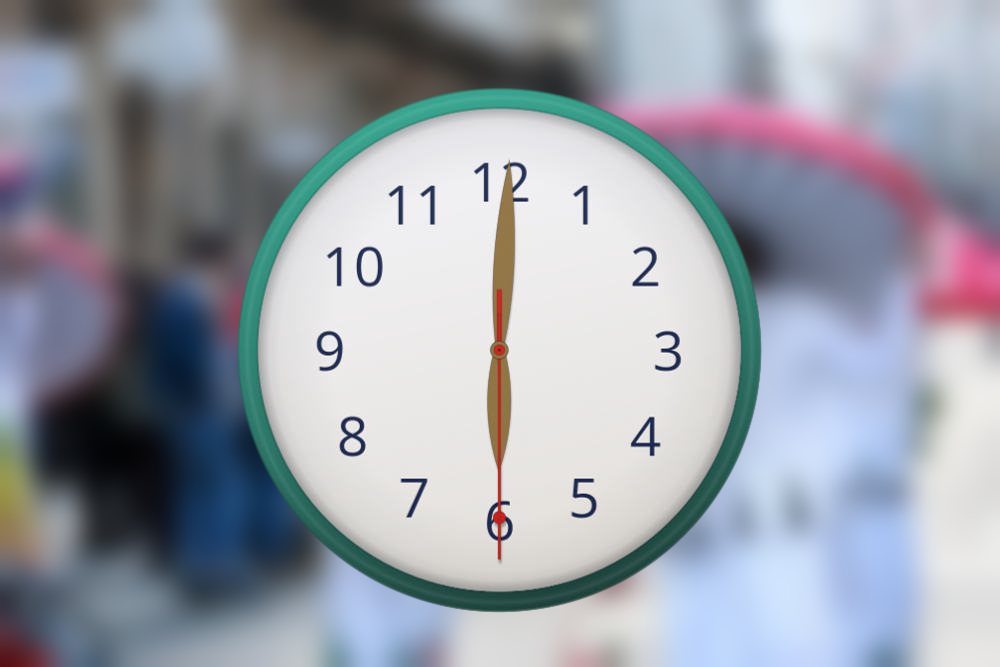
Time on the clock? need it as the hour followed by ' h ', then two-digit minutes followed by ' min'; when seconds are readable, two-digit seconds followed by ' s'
6 h 00 min 30 s
